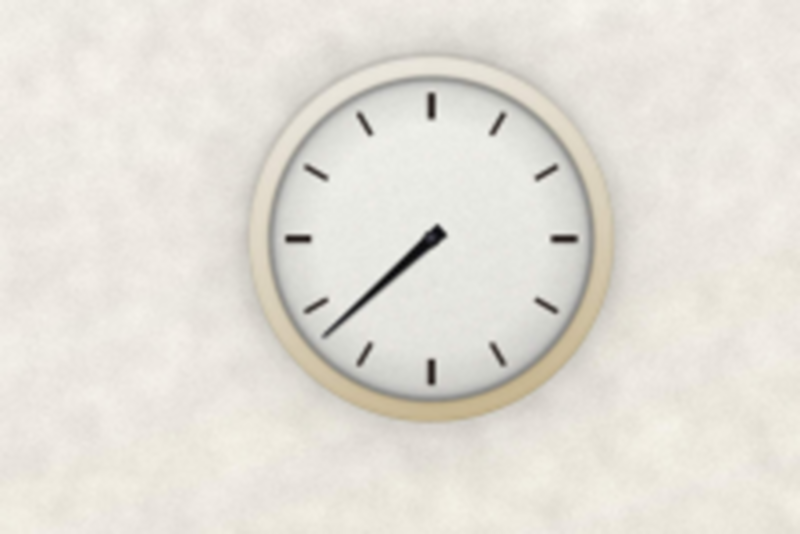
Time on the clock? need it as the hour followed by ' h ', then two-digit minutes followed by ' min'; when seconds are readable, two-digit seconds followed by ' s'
7 h 38 min
